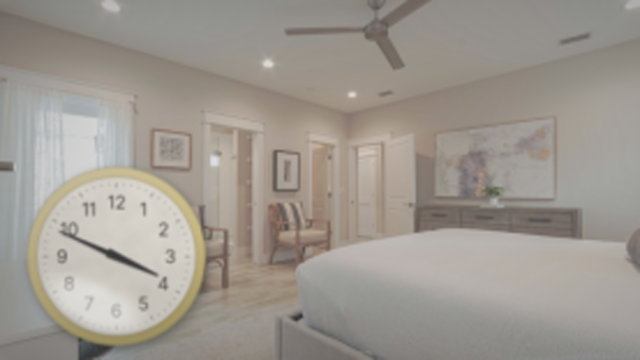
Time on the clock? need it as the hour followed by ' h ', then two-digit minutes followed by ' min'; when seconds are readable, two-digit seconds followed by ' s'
3 h 49 min
